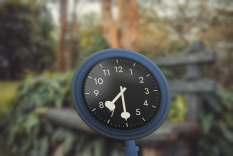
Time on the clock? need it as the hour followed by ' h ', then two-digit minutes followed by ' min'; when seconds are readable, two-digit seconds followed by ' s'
7 h 30 min
